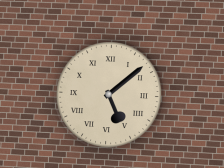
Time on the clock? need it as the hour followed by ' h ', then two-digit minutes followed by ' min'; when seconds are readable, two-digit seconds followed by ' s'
5 h 08 min
